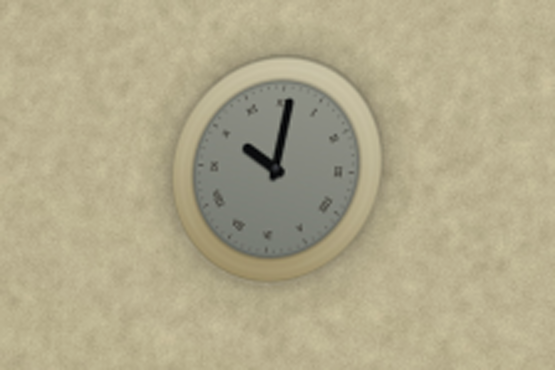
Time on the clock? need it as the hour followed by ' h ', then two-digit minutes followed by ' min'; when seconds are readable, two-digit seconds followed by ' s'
10 h 01 min
